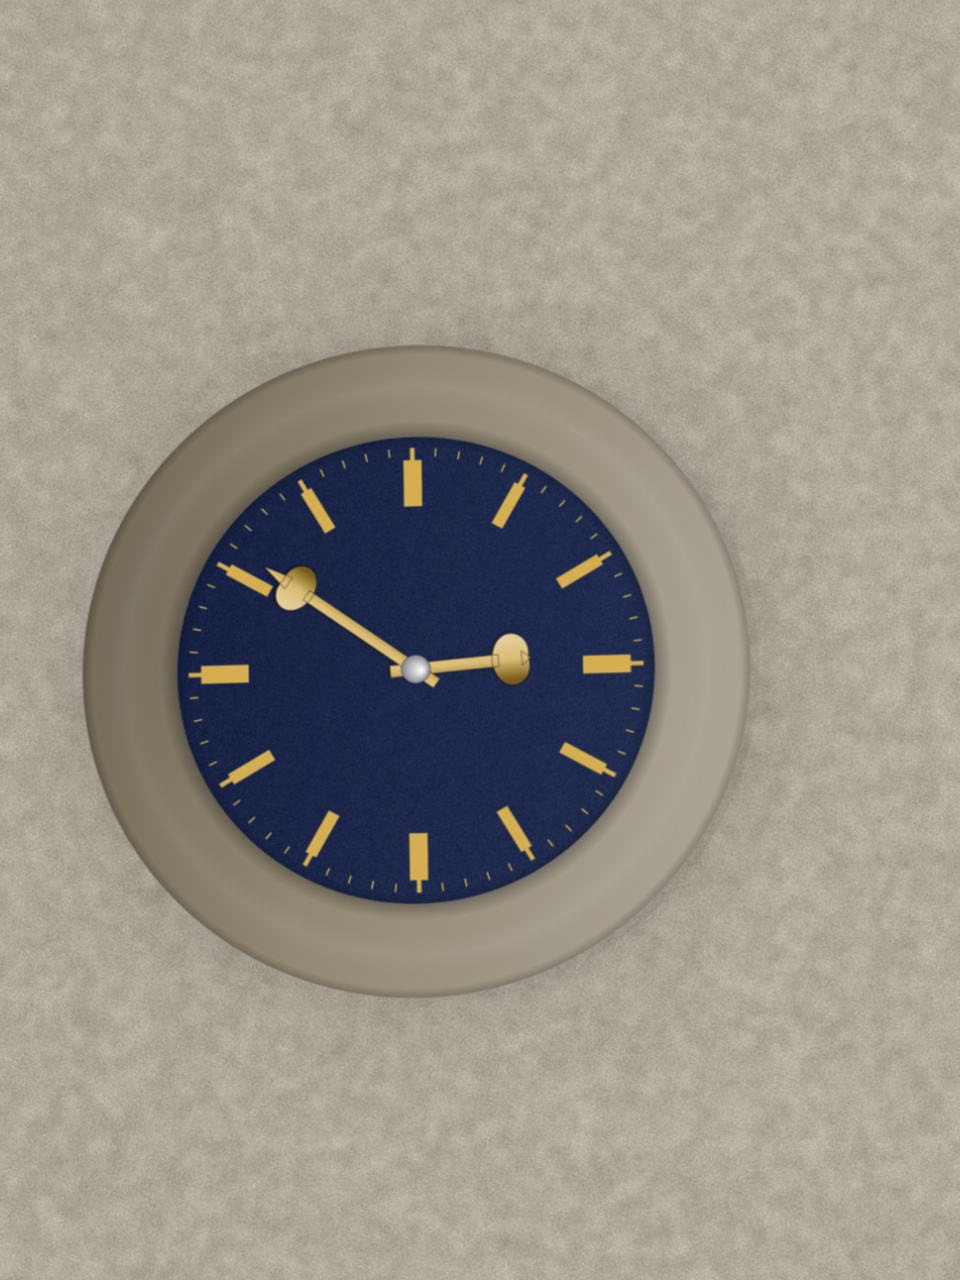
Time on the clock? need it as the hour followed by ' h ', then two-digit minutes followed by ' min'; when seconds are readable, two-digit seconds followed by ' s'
2 h 51 min
